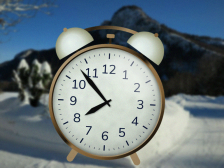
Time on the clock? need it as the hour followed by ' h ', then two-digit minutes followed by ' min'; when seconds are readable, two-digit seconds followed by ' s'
7 h 53 min
